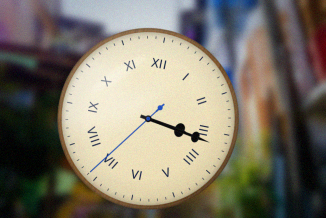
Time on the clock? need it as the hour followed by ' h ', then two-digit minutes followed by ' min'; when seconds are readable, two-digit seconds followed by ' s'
3 h 16 min 36 s
